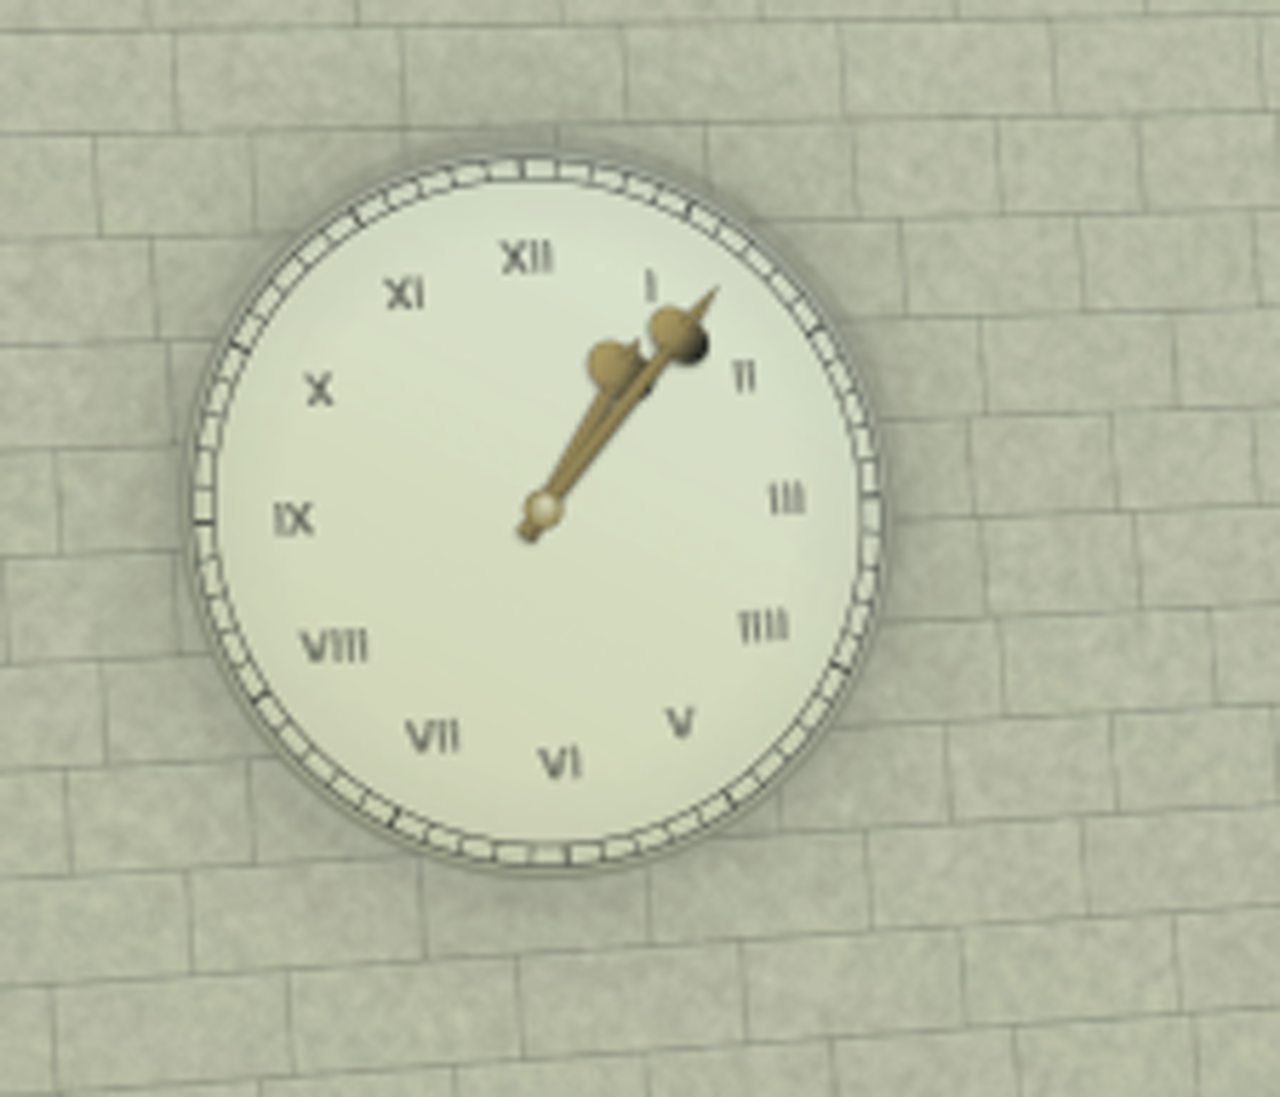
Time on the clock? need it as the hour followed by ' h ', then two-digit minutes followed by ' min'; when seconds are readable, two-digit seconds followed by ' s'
1 h 07 min
